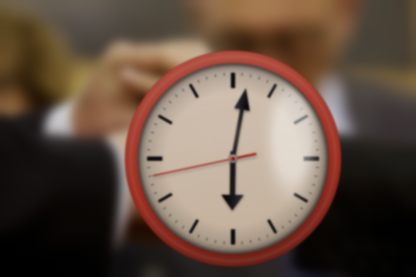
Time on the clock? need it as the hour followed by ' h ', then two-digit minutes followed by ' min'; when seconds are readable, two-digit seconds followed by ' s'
6 h 01 min 43 s
